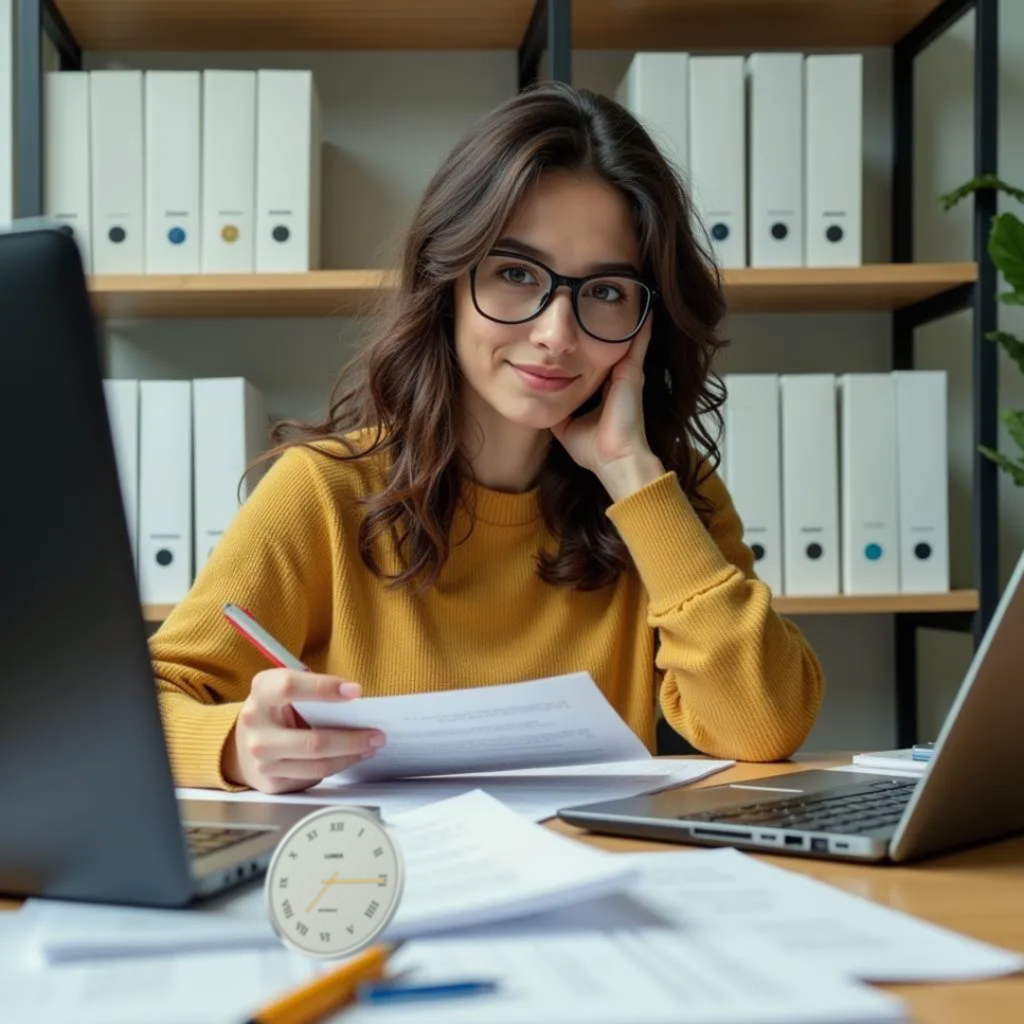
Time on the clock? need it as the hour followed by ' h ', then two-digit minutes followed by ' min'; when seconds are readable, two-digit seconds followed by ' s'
7 h 15 min
